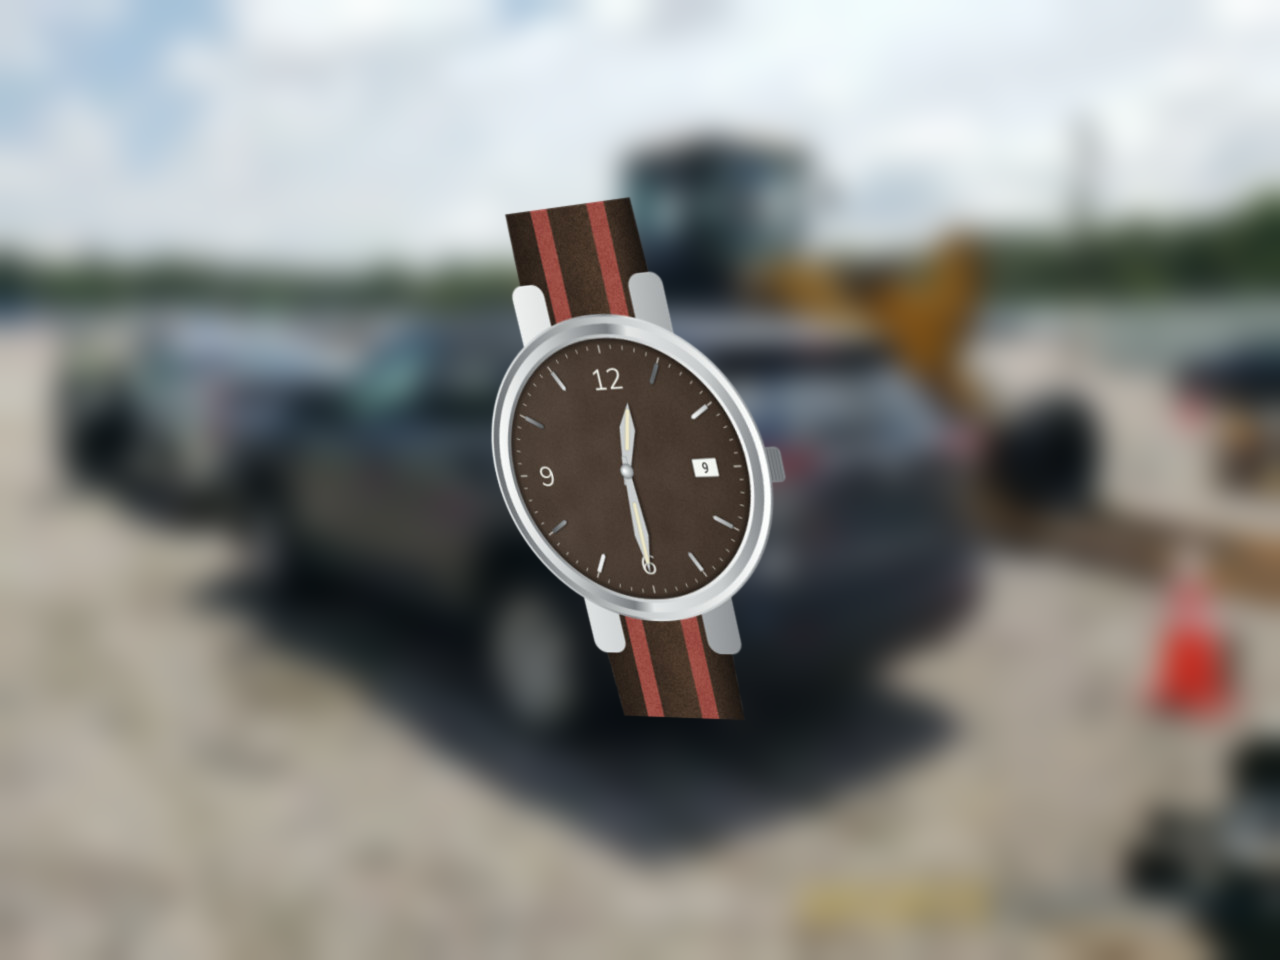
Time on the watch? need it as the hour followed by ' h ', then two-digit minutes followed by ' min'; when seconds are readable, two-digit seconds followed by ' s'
12 h 30 min
